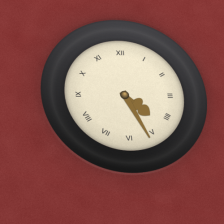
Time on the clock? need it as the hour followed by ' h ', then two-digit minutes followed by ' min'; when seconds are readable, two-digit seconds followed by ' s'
4 h 26 min
